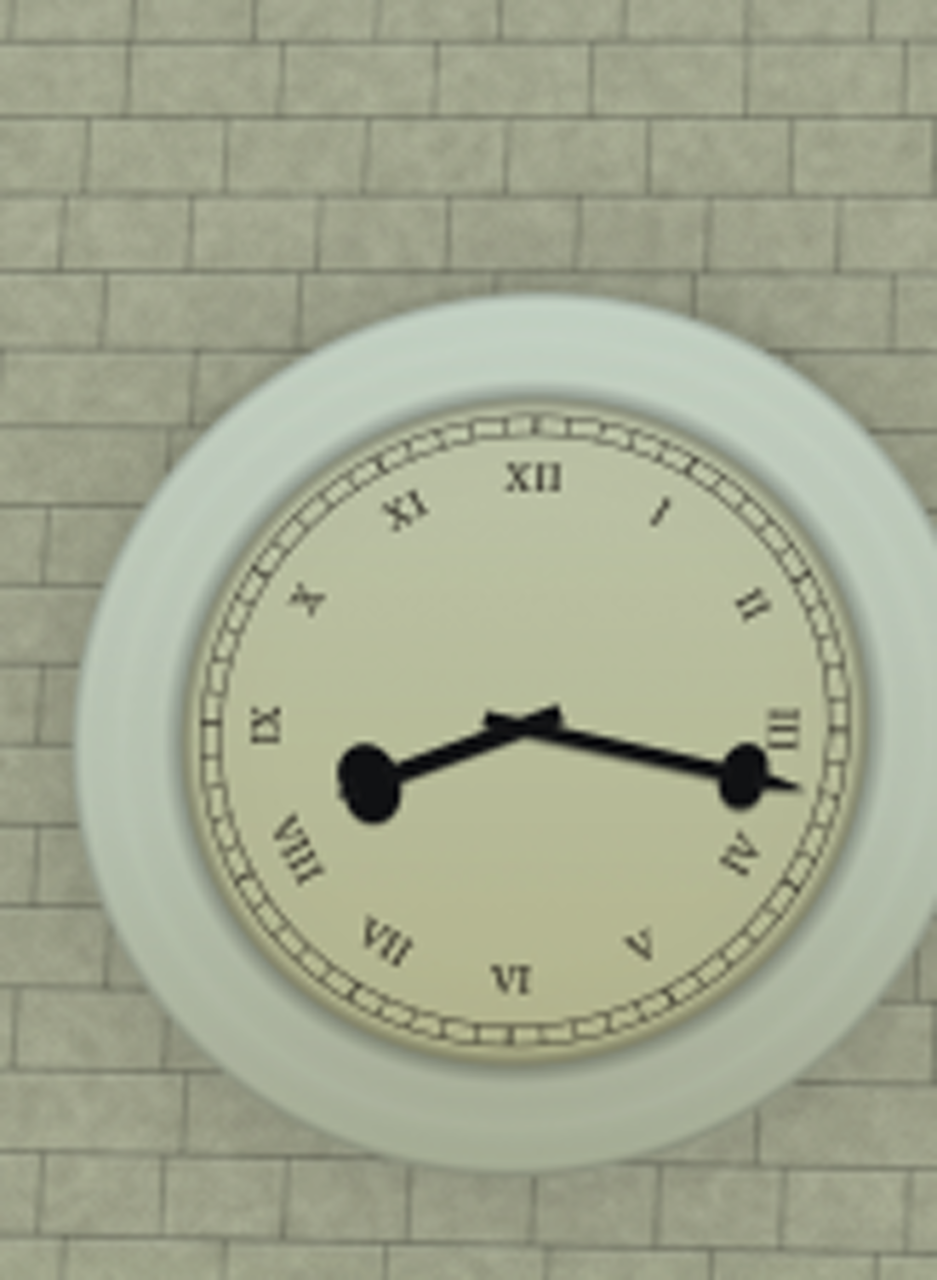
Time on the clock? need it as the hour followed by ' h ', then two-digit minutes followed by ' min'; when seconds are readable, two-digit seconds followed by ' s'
8 h 17 min
